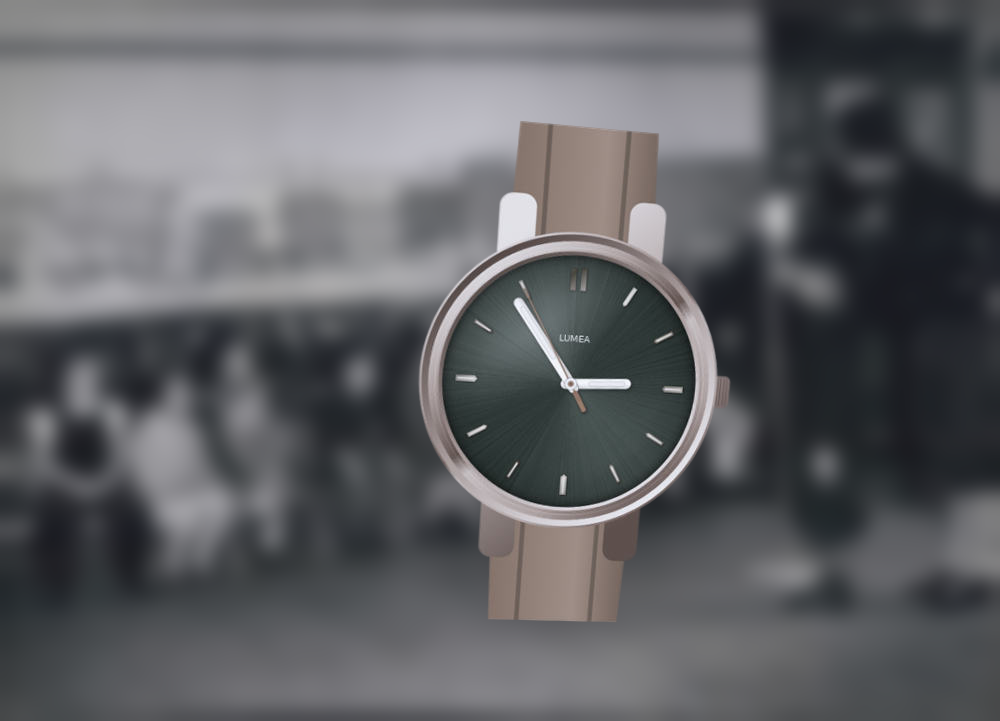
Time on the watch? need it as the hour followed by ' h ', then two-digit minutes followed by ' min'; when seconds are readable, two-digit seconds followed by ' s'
2 h 53 min 55 s
